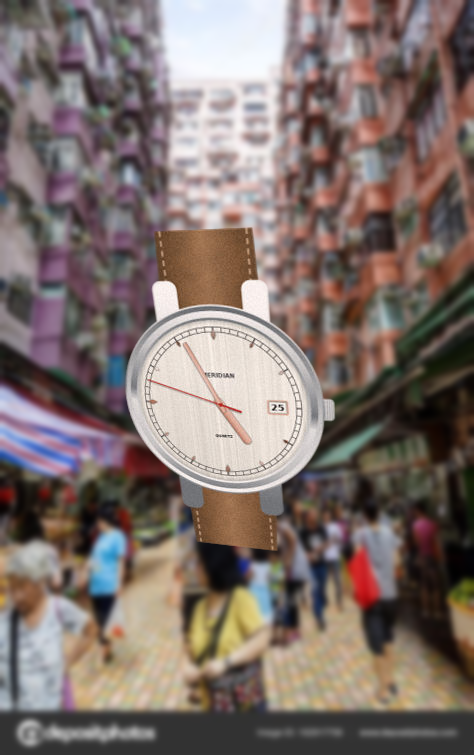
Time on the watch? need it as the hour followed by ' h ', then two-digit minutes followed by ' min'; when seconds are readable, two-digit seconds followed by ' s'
4 h 55 min 48 s
